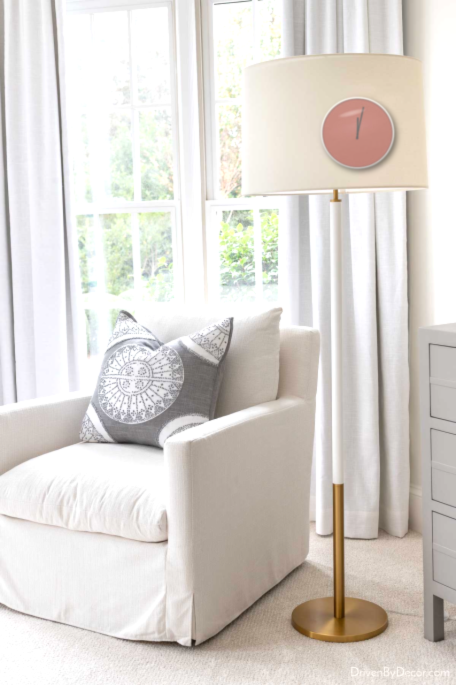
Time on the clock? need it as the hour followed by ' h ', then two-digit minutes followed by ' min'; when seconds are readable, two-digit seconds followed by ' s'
12 h 02 min
